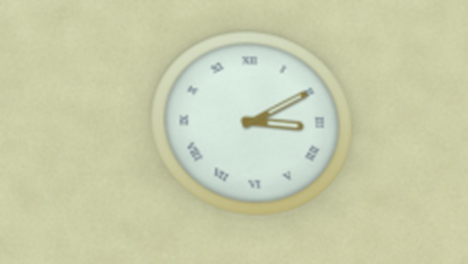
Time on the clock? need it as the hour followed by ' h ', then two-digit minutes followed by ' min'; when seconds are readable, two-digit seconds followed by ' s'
3 h 10 min
